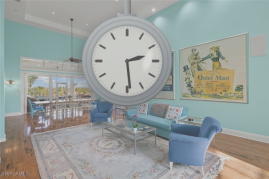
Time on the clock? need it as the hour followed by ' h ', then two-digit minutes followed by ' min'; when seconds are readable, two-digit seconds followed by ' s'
2 h 29 min
